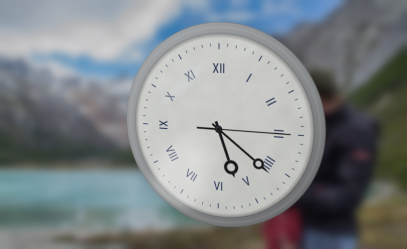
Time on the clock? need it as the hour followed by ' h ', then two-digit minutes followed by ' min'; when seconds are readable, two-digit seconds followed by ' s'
5 h 21 min 15 s
